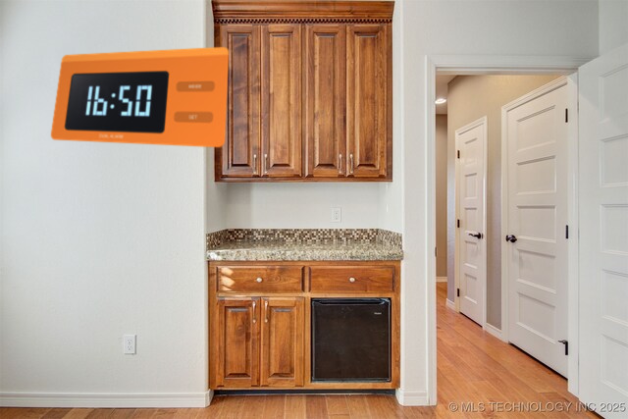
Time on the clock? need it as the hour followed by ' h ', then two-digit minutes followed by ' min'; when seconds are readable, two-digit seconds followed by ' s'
16 h 50 min
